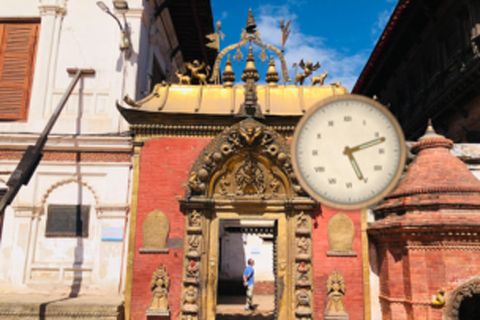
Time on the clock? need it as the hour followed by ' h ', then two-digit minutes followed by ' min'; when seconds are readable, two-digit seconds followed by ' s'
5 h 12 min
